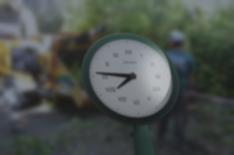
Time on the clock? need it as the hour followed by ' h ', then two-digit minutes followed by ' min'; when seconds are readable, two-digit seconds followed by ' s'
7 h 46 min
